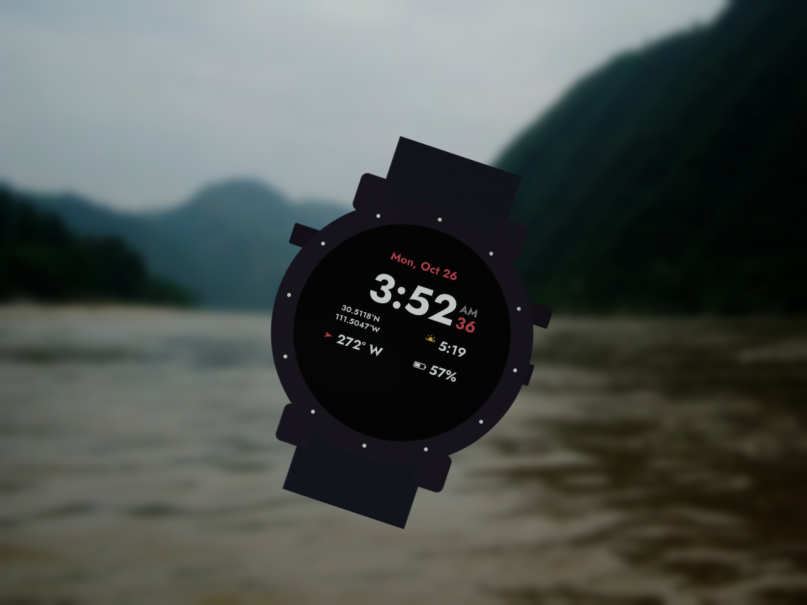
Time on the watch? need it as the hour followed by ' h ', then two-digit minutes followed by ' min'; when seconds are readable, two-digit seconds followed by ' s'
3 h 52 min 36 s
